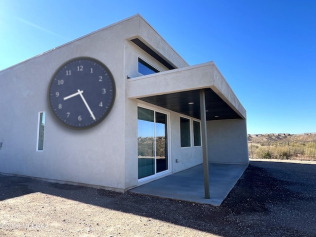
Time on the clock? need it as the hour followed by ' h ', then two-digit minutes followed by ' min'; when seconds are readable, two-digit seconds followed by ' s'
8 h 25 min
